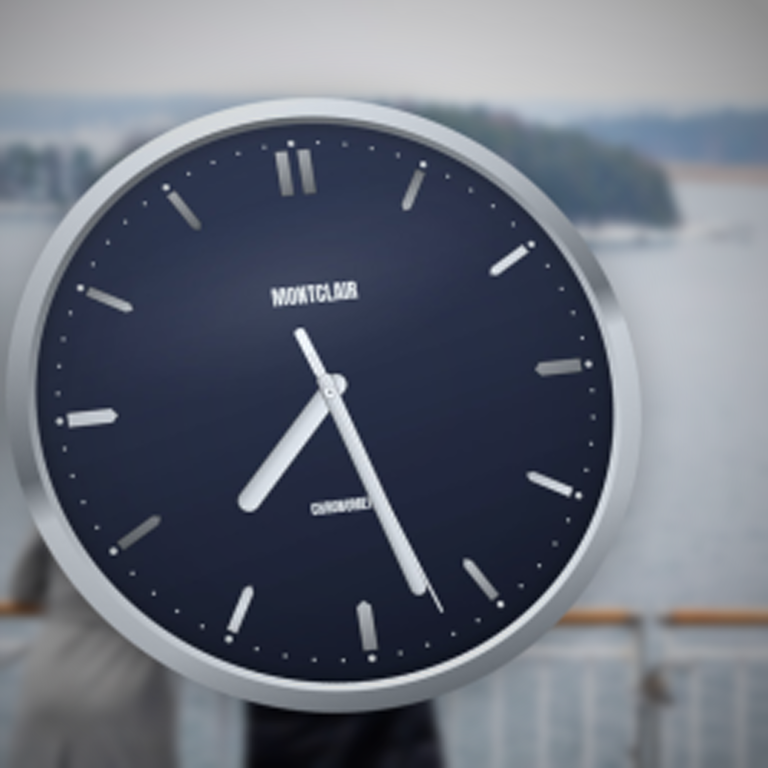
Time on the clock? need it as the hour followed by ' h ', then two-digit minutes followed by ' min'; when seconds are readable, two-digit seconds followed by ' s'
7 h 27 min 27 s
